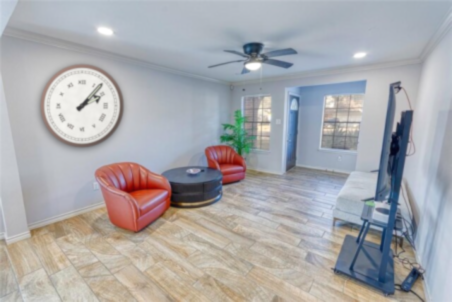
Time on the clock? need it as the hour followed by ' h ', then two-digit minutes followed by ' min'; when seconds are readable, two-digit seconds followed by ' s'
2 h 07 min
